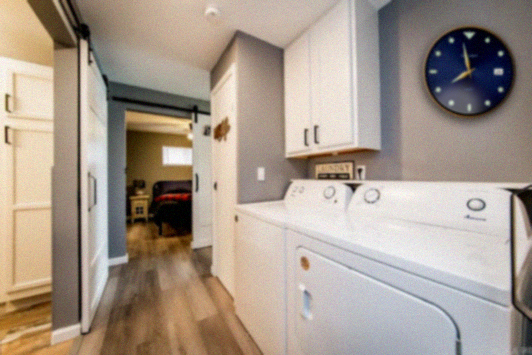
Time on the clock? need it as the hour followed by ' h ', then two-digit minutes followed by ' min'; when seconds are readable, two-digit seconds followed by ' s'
7 h 58 min
